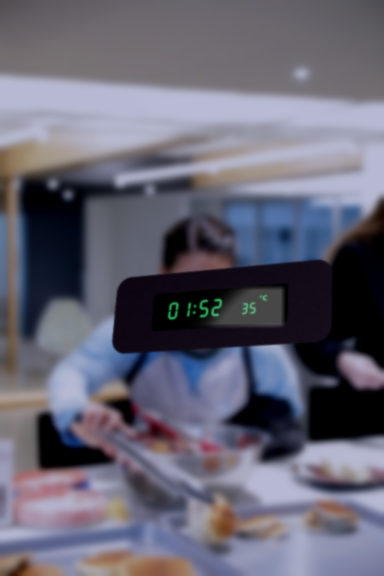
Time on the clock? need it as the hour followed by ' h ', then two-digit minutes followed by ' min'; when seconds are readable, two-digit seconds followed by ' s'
1 h 52 min
